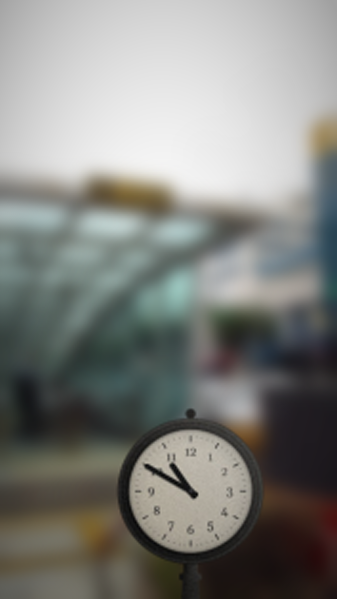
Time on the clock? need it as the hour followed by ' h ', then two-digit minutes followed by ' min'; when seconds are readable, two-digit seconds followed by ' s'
10 h 50 min
